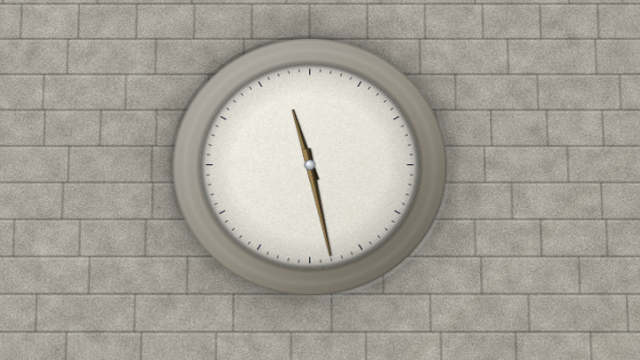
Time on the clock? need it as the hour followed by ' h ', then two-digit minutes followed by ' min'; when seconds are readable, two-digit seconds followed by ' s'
11 h 28 min
